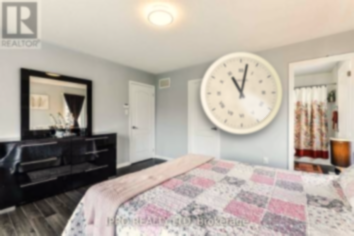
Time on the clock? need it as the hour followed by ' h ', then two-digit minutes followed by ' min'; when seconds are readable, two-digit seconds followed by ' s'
11 h 02 min
